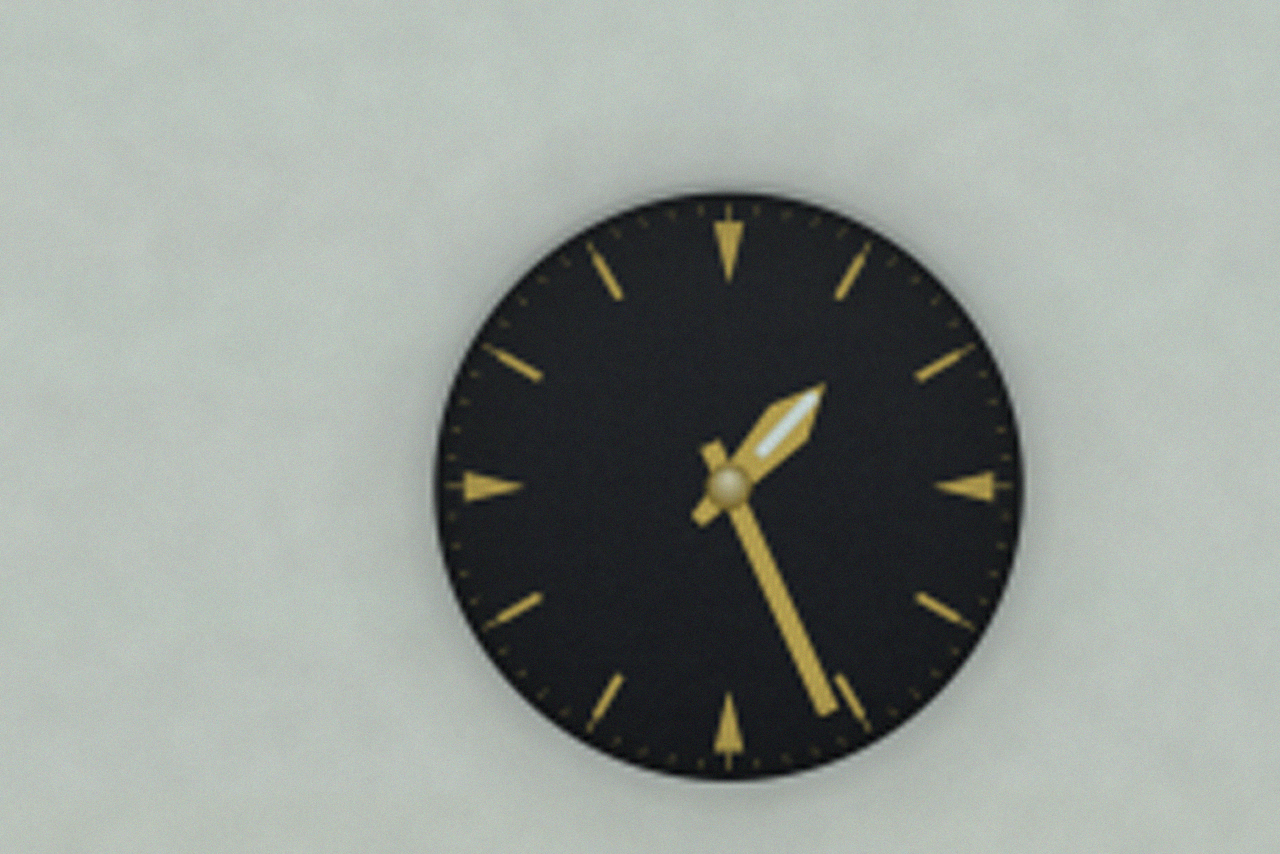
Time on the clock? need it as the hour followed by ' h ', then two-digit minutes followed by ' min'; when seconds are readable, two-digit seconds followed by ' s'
1 h 26 min
